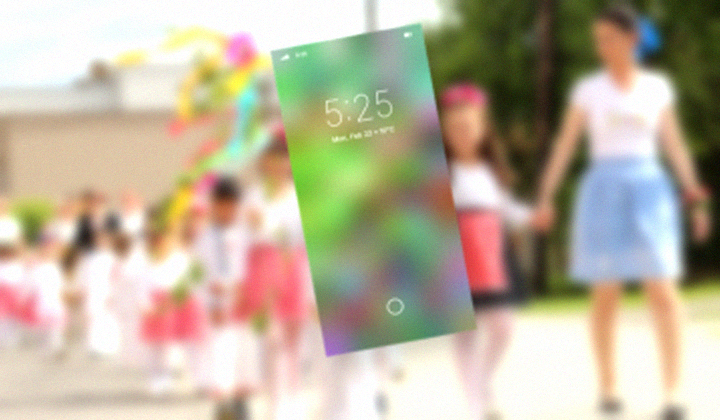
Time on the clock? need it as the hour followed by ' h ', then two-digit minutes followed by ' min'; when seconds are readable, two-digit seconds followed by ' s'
5 h 25 min
